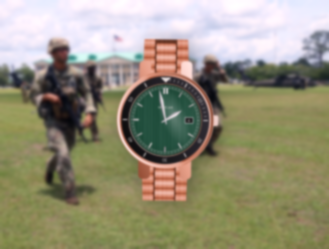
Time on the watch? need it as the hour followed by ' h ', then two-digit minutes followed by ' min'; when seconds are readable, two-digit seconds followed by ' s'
1 h 58 min
